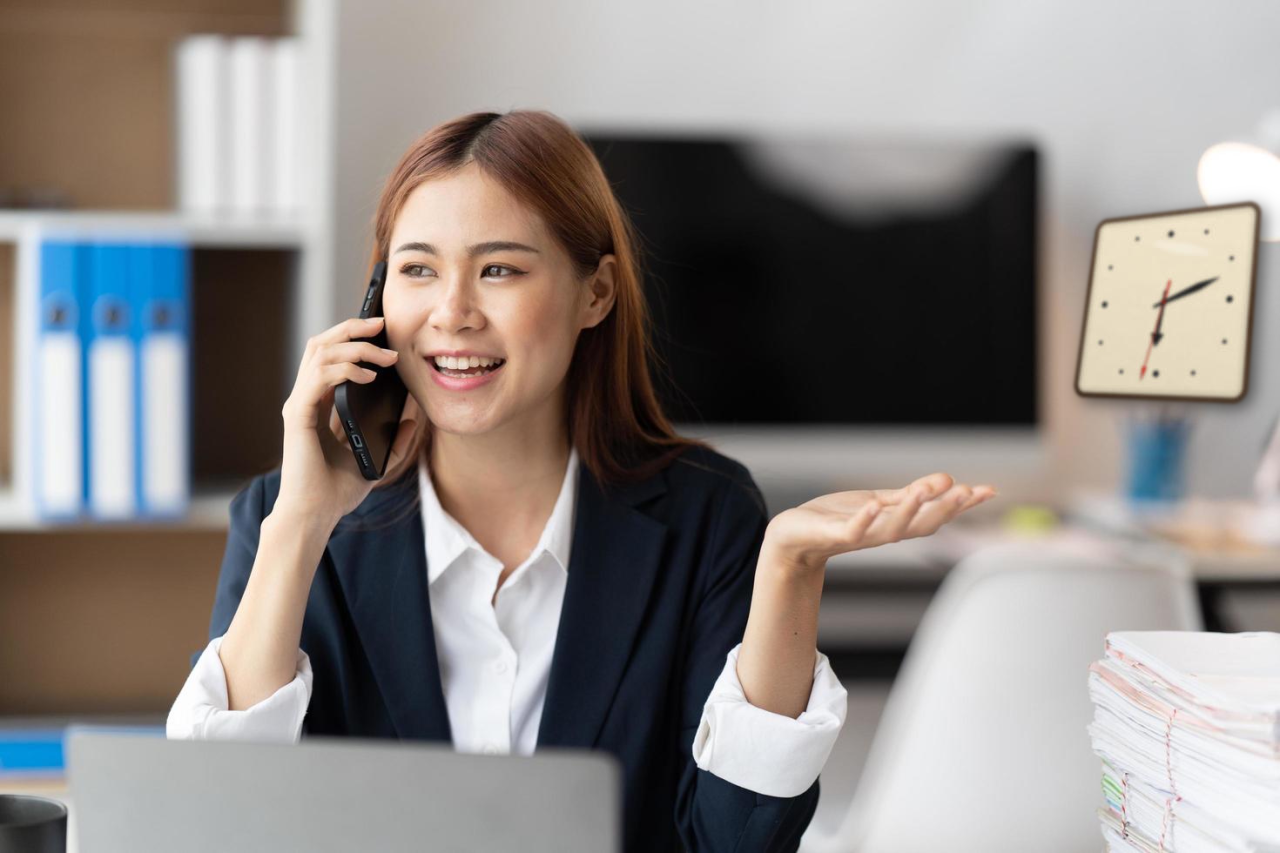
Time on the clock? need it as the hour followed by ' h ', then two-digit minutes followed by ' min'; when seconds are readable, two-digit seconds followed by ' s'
6 h 11 min 32 s
